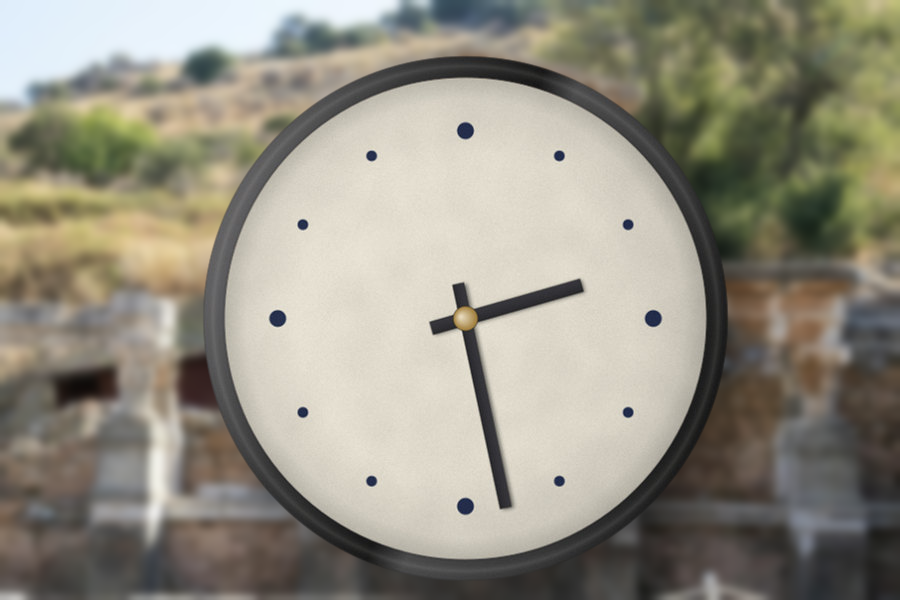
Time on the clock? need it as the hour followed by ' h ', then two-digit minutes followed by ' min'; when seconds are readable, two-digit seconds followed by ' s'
2 h 28 min
